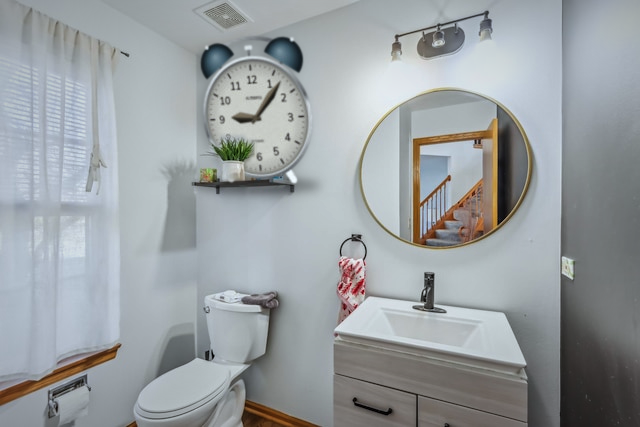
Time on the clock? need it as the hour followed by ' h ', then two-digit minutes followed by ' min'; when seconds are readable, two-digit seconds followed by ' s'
9 h 07 min
